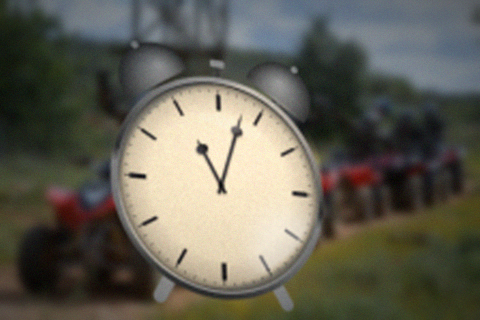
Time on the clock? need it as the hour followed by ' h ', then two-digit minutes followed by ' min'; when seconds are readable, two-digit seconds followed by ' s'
11 h 03 min
